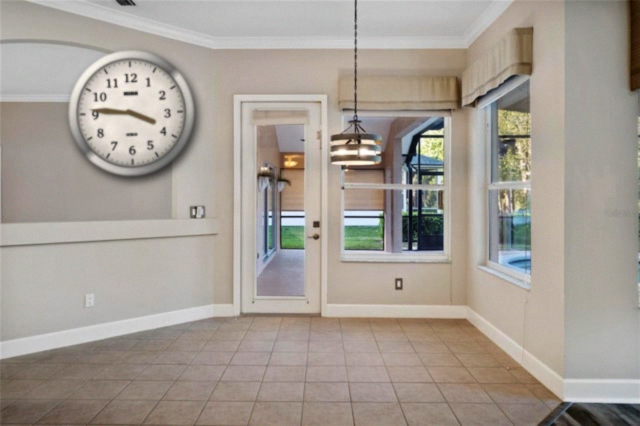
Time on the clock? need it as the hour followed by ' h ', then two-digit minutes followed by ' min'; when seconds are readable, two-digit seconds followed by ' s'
3 h 46 min
